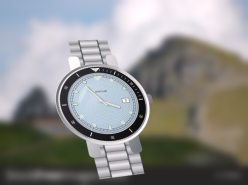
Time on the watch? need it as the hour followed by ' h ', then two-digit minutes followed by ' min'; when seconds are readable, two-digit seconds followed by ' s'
3 h 54 min
